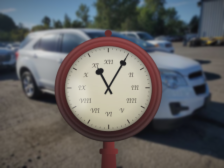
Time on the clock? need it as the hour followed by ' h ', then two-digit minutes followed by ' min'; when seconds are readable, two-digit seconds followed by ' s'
11 h 05 min
